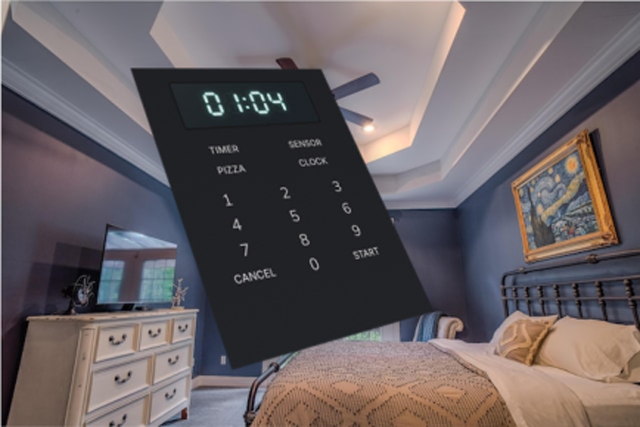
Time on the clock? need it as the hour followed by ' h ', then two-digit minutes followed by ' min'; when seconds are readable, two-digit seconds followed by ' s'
1 h 04 min
